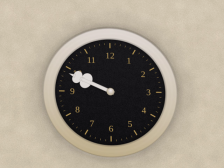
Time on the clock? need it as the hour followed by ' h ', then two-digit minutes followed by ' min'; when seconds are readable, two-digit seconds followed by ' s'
9 h 49 min
